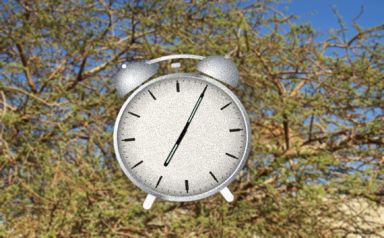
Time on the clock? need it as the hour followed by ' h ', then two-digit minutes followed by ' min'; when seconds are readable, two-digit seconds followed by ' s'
7 h 05 min
